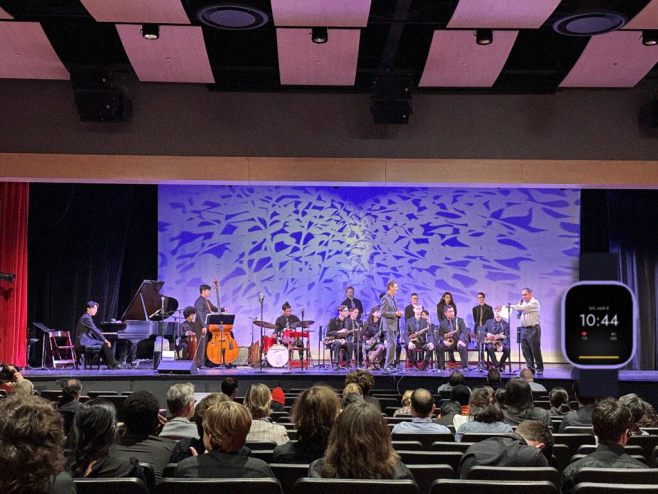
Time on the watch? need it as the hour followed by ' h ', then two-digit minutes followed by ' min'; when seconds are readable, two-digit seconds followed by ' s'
10 h 44 min
